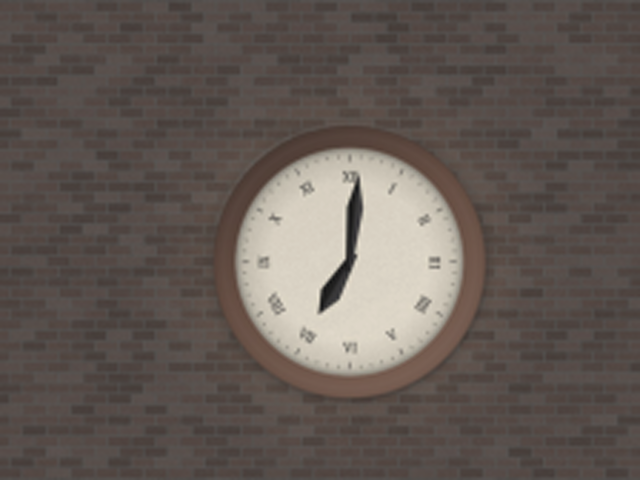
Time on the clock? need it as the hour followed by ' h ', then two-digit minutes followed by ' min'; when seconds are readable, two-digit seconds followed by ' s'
7 h 01 min
